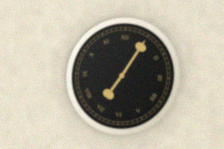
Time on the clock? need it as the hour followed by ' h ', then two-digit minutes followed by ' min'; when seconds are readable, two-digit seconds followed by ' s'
7 h 05 min
